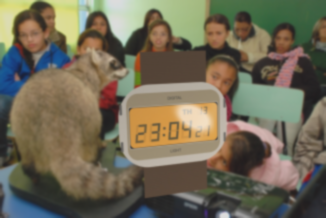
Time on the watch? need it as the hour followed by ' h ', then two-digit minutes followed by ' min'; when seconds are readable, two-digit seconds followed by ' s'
23 h 04 min 21 s
